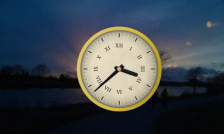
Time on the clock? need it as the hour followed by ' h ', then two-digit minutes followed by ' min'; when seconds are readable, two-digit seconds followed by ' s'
3 h 38 min
